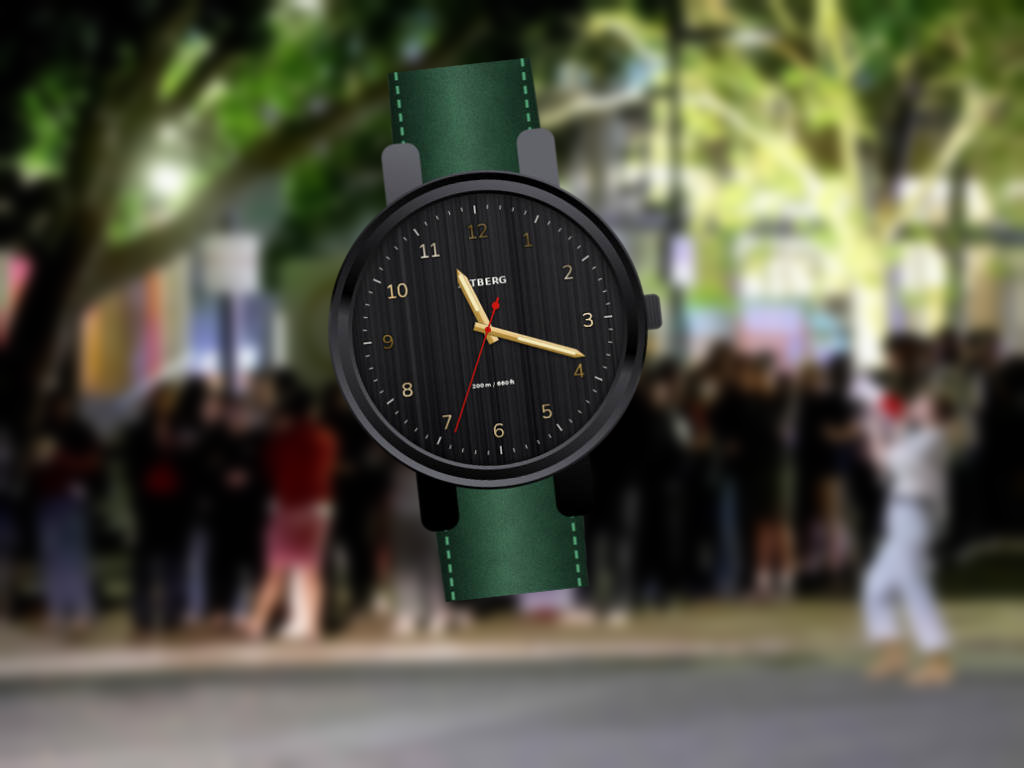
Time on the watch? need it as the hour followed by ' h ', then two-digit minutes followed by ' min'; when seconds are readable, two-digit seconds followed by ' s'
11 h 18 min 34 s
